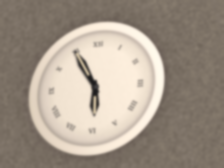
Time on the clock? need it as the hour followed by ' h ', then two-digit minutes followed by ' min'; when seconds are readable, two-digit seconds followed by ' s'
5 h 55 min
